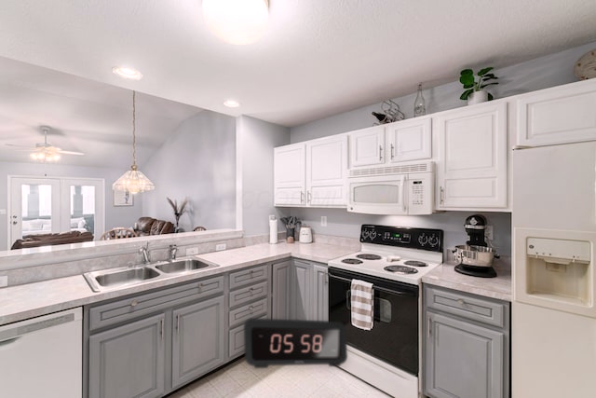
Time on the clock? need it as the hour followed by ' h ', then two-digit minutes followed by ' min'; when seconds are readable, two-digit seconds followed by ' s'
5 h 58 min
